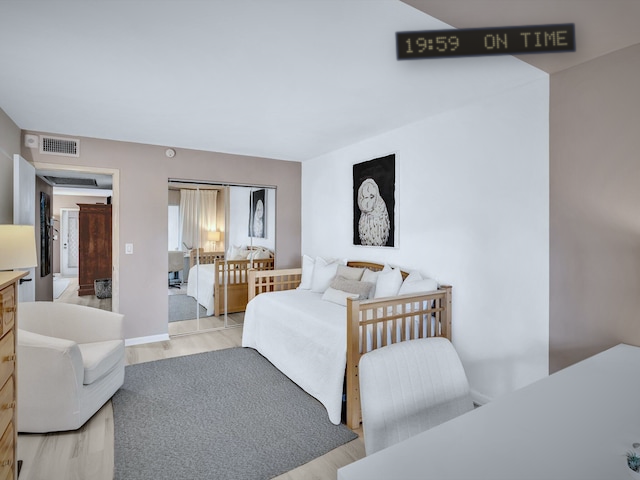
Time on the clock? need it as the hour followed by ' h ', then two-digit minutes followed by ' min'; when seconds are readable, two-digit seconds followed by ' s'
19 h 59 min
